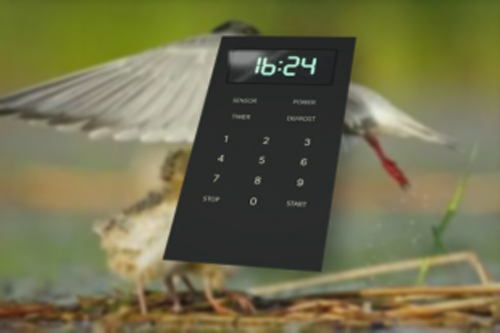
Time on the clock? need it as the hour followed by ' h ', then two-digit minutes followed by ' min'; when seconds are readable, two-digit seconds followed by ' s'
16 h 24 min
